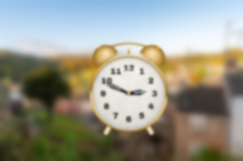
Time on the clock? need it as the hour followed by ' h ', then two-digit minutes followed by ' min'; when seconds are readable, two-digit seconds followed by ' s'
2 h 49 min
